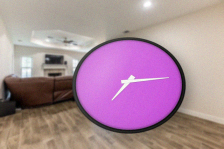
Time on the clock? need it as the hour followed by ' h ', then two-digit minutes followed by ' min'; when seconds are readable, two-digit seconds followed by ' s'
7 h 14 min
